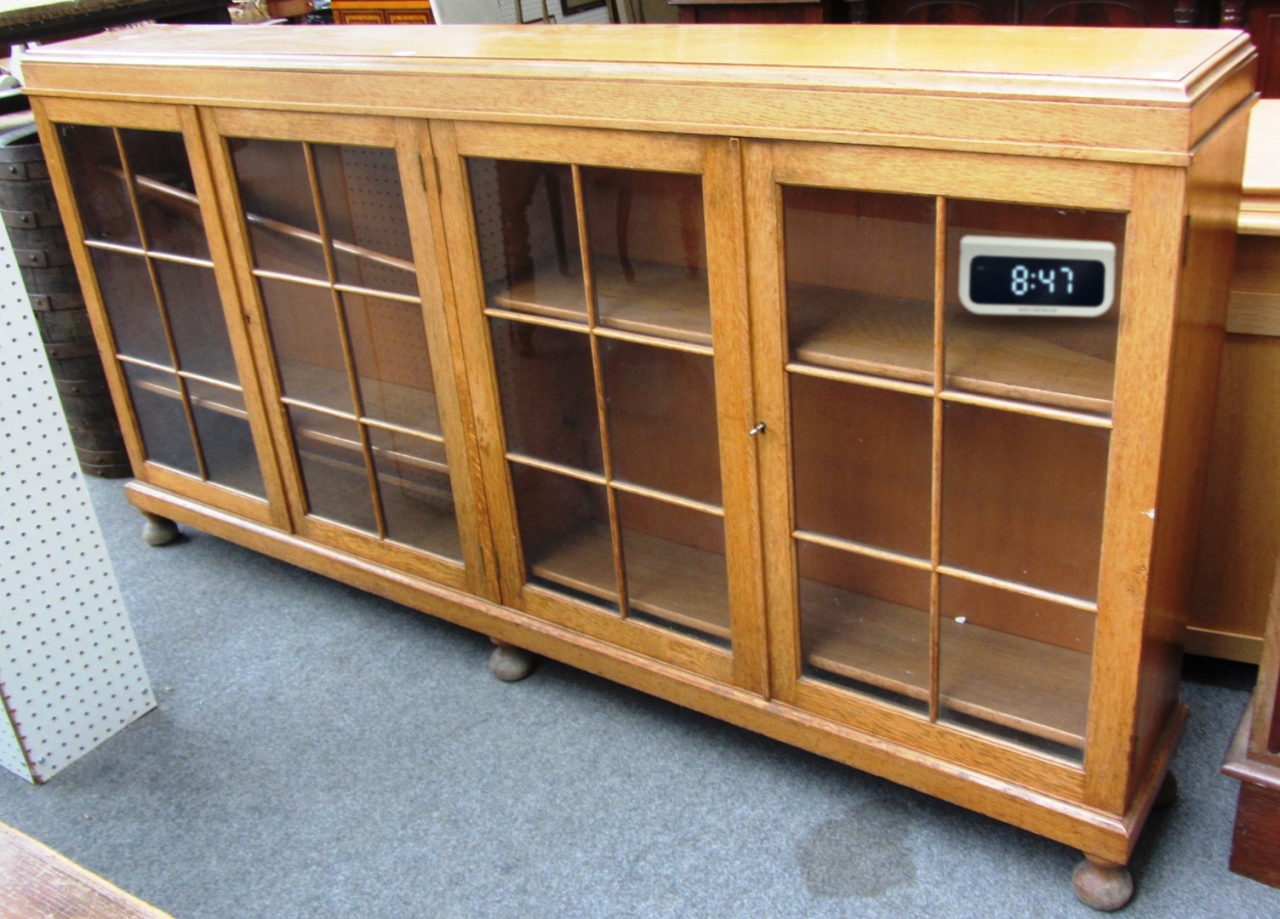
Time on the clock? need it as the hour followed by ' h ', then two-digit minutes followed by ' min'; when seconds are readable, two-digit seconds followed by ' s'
8 h 47 min
